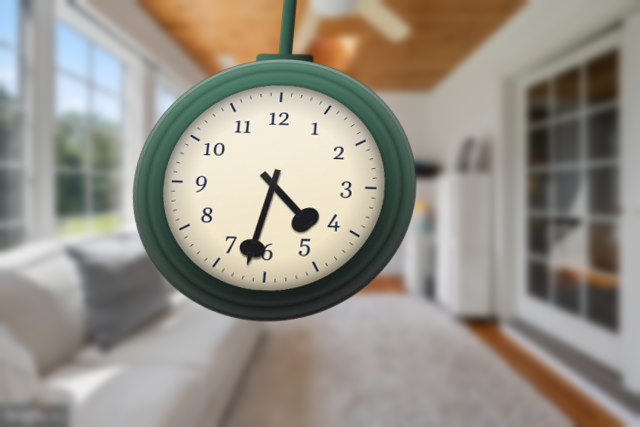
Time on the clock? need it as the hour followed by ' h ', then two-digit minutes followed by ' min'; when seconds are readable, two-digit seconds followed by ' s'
4 h 32 min
